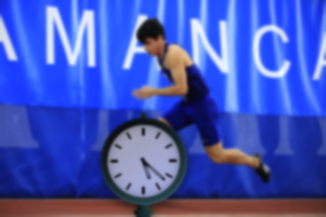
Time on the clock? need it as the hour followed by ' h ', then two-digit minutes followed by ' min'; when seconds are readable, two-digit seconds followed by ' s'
5 h 22 min
